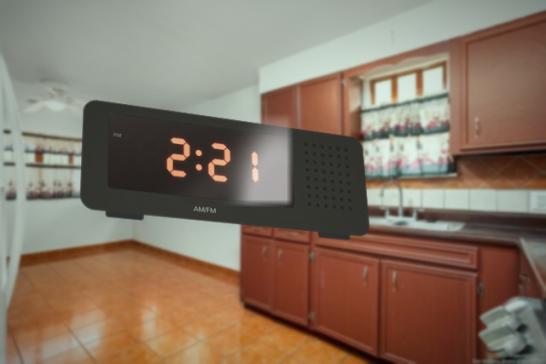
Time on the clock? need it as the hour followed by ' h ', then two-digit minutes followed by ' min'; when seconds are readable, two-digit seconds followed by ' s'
2 h 21 min
